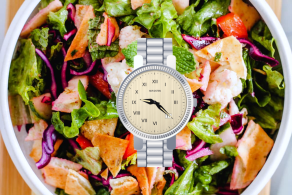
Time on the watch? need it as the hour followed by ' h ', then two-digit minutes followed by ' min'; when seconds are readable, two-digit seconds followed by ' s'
9 h 22 min
